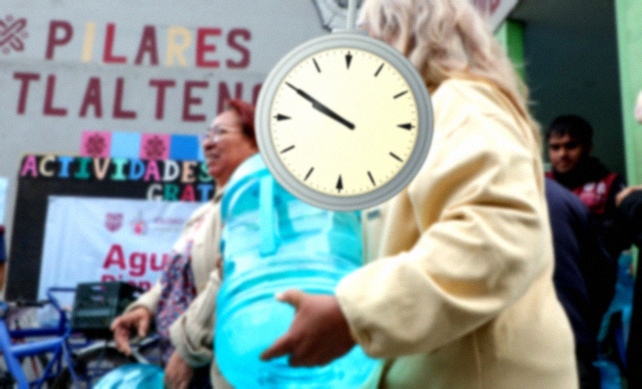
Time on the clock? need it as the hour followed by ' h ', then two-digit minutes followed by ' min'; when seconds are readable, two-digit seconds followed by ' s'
9 h 50 min
